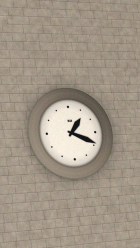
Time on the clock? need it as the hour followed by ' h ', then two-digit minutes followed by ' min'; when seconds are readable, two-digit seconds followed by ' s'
1 h 19 min
